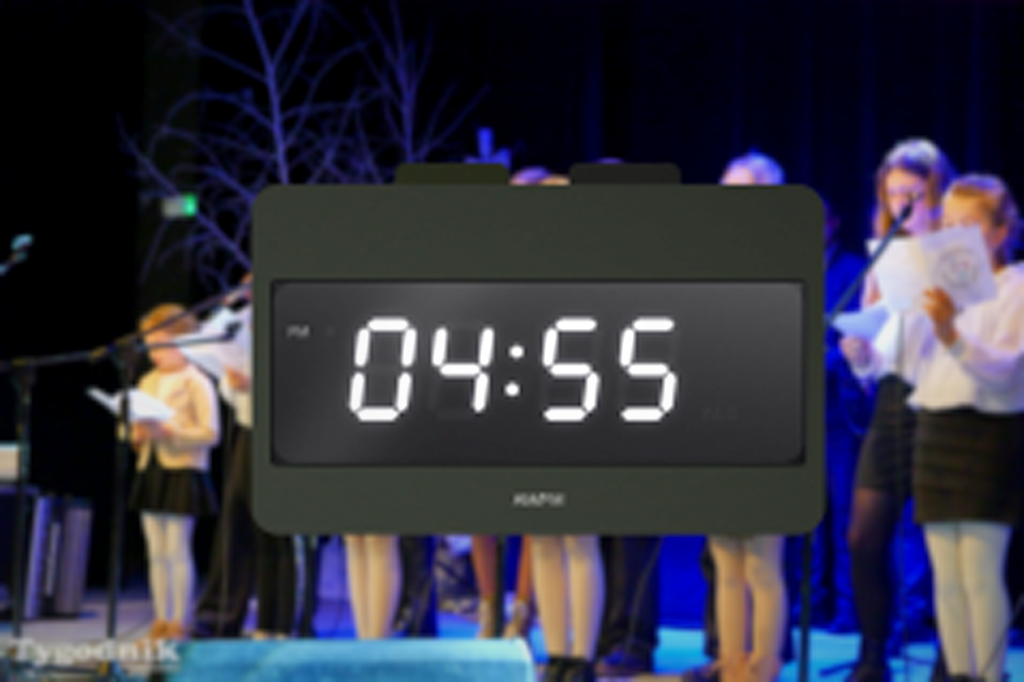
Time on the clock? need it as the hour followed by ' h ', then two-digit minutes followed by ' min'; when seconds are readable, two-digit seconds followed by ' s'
4 h 55 min
